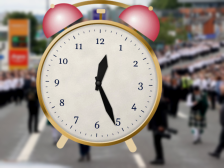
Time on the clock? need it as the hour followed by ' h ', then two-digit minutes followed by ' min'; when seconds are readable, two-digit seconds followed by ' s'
12 h 26 min
